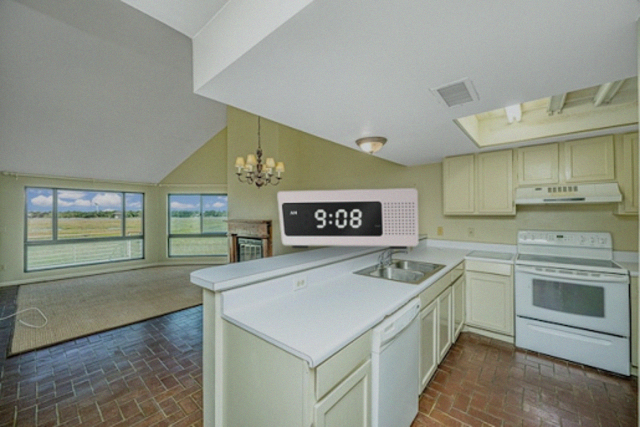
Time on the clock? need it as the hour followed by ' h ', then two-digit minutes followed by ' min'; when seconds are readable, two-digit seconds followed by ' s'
9 h 08 min
